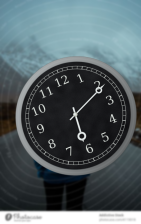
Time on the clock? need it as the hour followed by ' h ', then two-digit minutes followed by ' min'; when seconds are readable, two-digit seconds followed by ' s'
6 h 11 min
